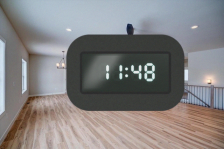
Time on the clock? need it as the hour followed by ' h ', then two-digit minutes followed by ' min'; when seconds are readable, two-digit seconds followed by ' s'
11 h 48 min
